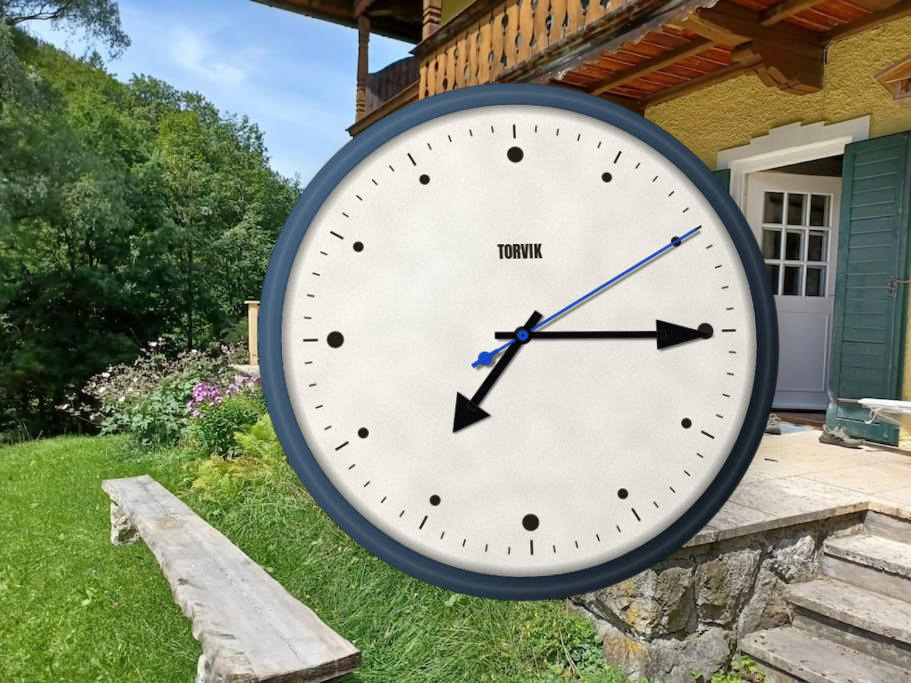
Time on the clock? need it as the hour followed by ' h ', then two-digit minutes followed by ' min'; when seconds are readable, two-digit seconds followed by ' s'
7 h 15 min 10 s
